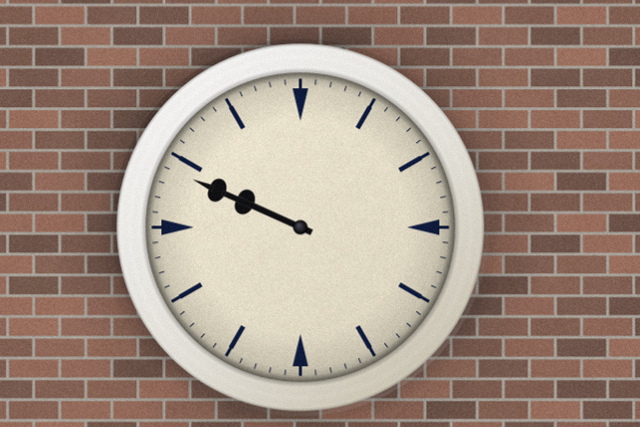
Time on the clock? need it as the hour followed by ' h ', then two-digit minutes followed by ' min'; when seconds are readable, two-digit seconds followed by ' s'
9 h 49 min
